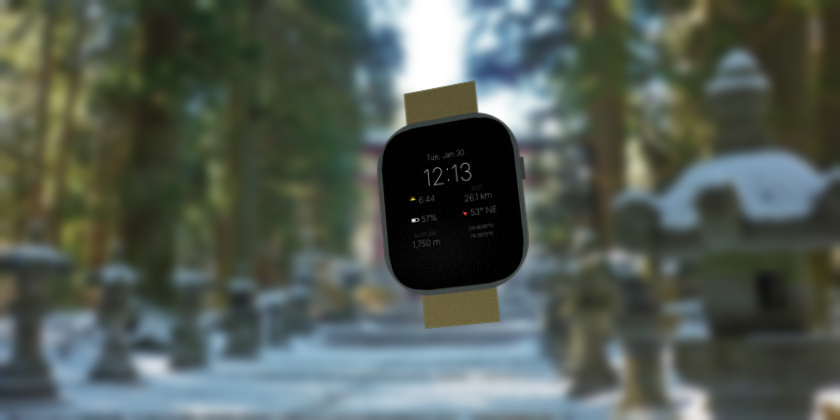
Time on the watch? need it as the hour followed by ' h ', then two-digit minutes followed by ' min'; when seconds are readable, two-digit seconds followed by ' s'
12 h 13 min
